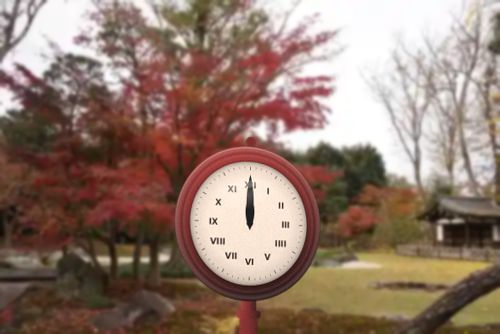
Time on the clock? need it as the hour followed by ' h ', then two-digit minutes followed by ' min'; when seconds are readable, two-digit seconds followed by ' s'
12 h 00 min
